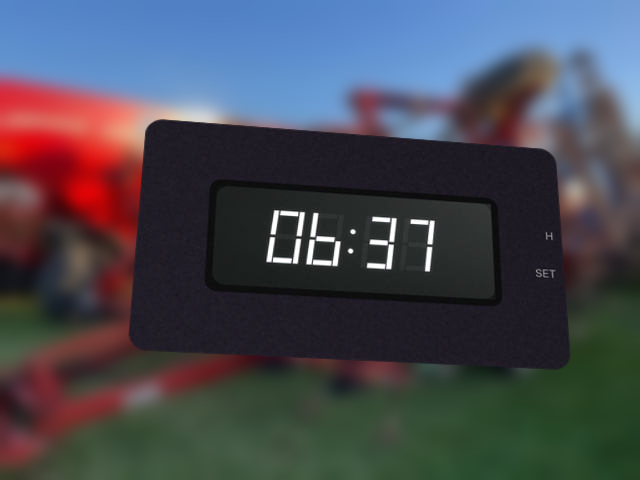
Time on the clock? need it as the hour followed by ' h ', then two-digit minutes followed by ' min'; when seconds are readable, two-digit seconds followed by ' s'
6 h 37 min
